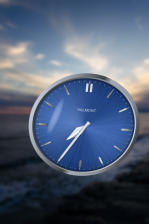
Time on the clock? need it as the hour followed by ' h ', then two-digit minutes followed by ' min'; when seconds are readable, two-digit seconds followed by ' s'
7 h 35 min
